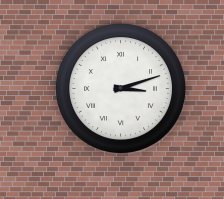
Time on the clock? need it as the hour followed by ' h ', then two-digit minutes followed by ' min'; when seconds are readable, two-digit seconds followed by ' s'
3 h 12 min
